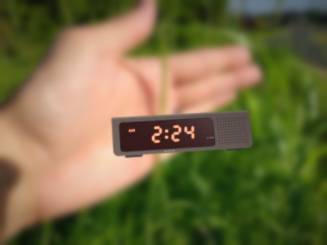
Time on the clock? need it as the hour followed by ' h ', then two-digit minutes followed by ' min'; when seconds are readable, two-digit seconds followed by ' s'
2 h 24 min
